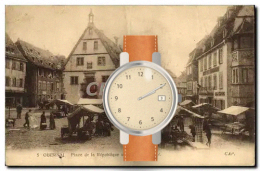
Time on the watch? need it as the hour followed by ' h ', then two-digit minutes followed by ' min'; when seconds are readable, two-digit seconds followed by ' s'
2 h 10 min
